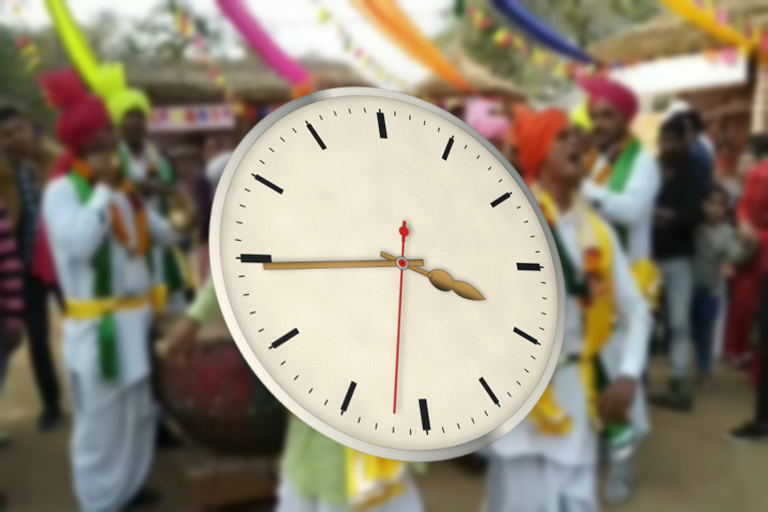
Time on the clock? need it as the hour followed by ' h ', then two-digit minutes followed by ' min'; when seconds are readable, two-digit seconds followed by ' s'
3 h 44 min 32 s
